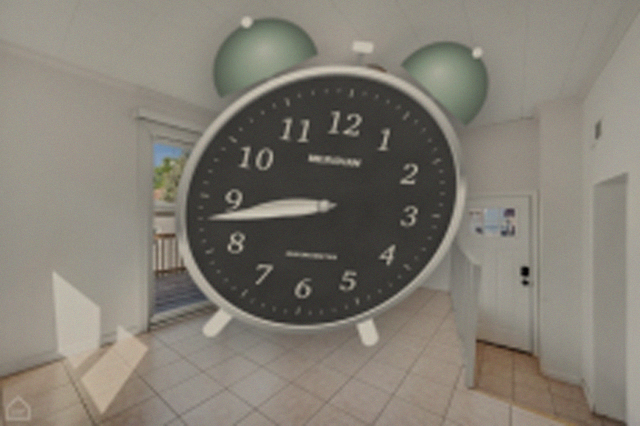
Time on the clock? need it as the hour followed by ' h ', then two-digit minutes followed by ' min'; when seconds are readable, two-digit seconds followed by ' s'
8 h 43 min
